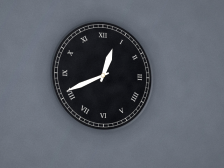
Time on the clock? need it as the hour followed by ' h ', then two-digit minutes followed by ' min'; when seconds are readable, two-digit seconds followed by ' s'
12 h 41 min
